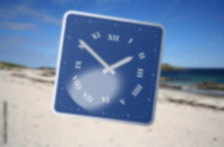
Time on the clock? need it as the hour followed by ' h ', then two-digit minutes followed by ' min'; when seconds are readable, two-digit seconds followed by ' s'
1 h 51 min
